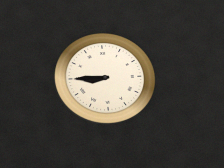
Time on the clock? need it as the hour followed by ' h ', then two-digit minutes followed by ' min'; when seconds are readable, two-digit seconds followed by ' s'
8 h 45 min
